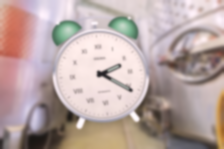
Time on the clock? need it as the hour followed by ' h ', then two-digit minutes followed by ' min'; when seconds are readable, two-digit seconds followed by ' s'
2 h 21 min
